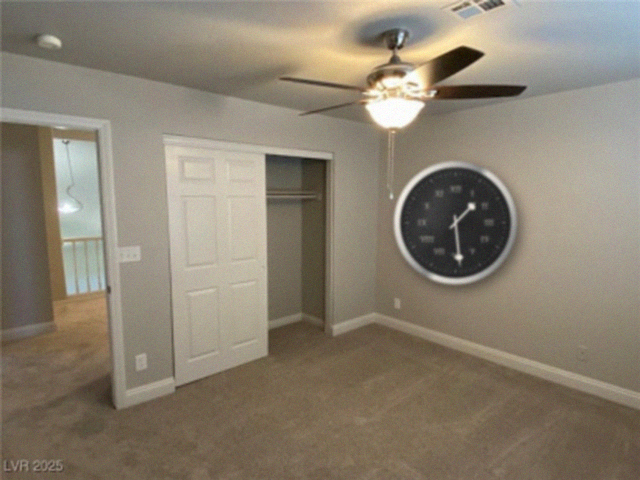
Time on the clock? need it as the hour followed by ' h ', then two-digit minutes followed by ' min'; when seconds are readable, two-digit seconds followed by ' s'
1 h 29 min
